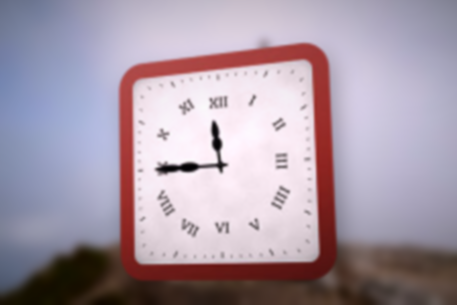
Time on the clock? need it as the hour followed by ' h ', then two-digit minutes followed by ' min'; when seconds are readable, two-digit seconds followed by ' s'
11 h 45 min
